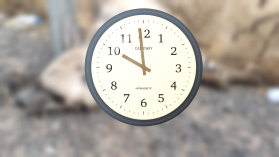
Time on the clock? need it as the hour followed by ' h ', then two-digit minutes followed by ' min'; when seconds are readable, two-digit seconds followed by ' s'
9 h 59 min
